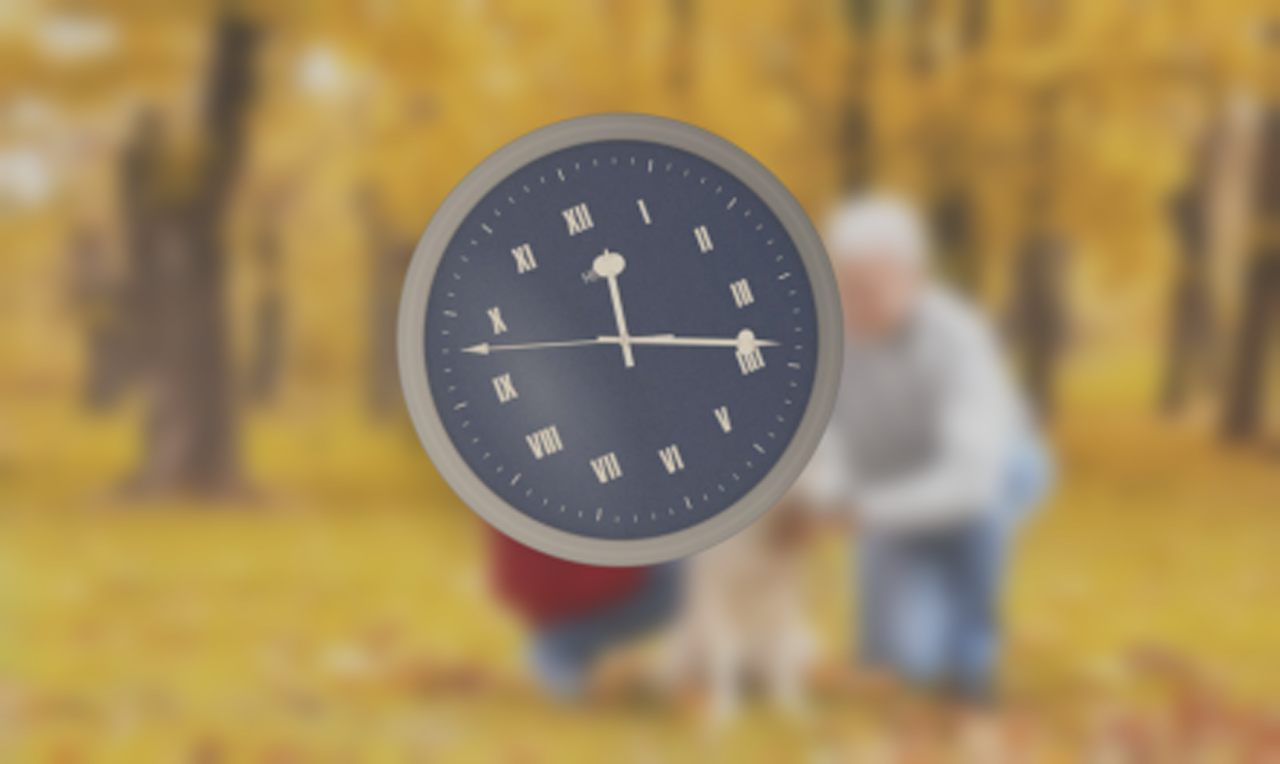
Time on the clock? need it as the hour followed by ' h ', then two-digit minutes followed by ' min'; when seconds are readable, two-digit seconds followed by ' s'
12 h 18 min 48 s
